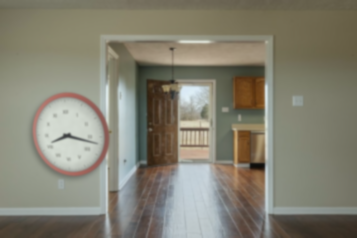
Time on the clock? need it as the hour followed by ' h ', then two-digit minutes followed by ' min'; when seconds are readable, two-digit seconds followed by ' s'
8 h 17 min
